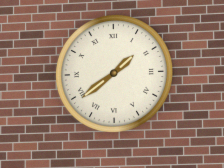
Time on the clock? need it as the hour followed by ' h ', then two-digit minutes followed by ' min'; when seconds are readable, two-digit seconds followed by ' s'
1 h 39 min
